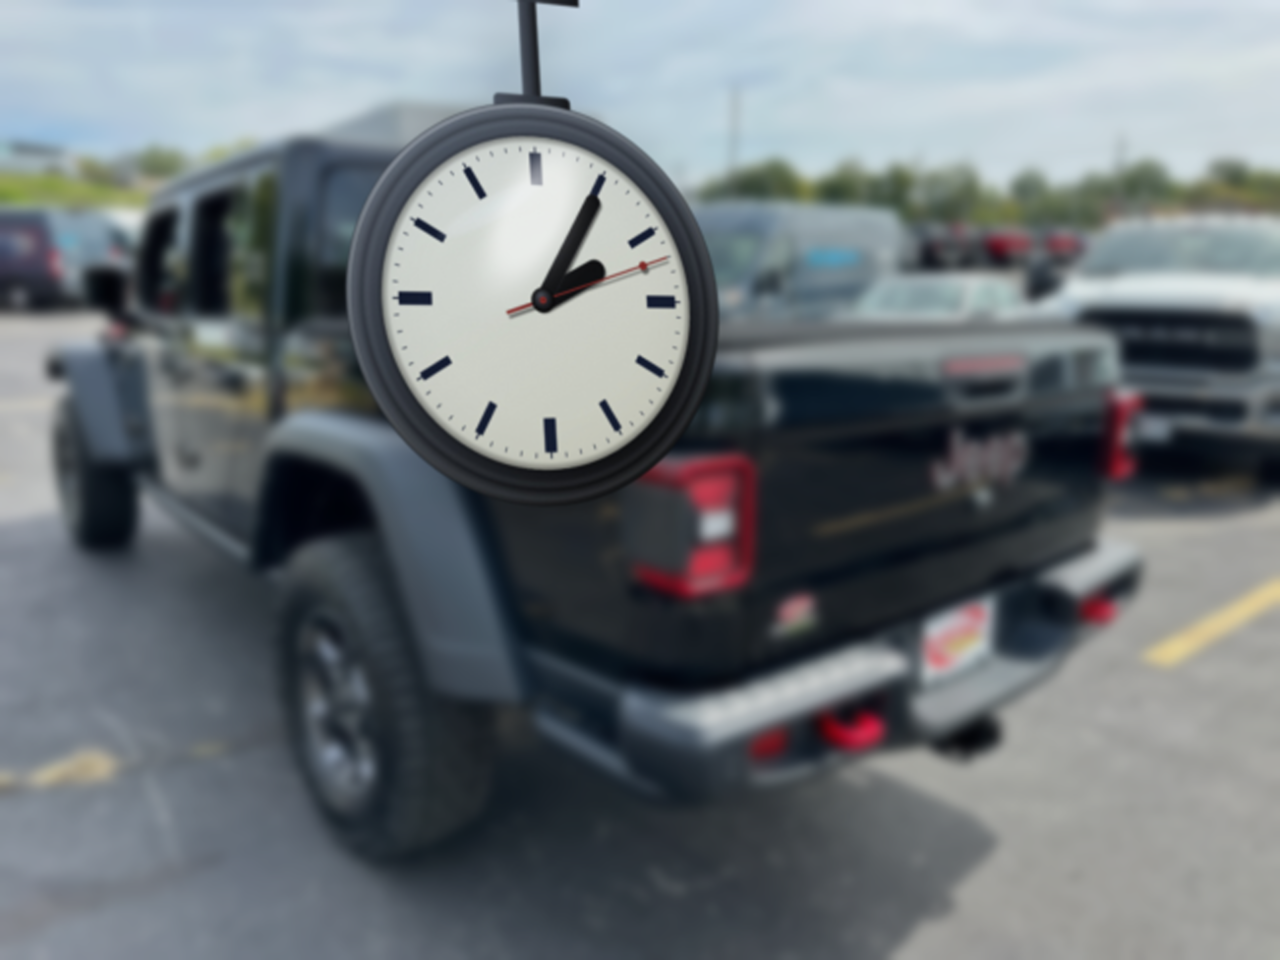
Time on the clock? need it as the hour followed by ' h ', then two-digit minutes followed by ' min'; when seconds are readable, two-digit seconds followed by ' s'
2 h 05 min 12 s
